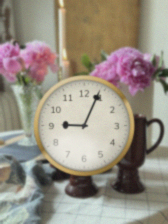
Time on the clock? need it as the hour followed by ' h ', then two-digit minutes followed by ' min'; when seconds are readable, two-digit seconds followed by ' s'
9 h 04 min
